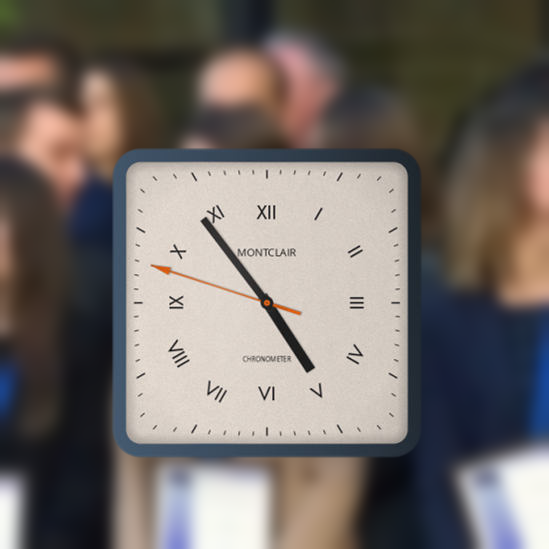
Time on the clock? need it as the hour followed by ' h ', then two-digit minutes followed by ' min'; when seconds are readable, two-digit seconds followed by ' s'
4 h 53 min 48 s
